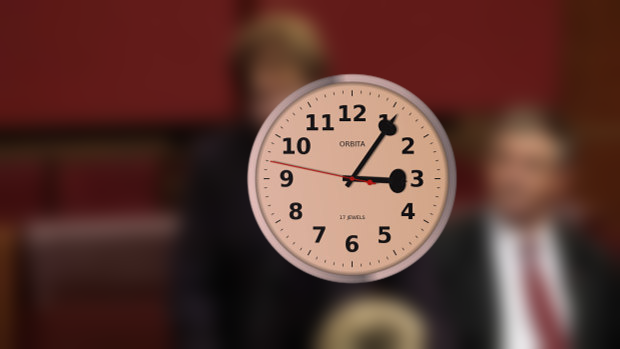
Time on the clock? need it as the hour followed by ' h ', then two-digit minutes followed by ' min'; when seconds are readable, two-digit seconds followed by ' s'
3 h 05 min 47 s
